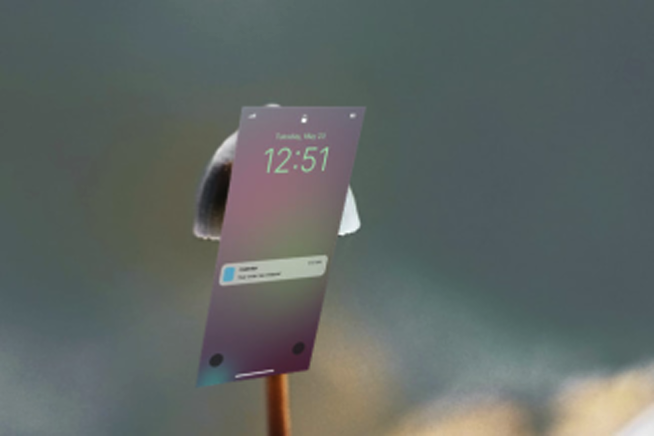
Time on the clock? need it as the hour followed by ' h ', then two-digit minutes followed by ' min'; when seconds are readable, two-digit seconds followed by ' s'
12 h 51 min
